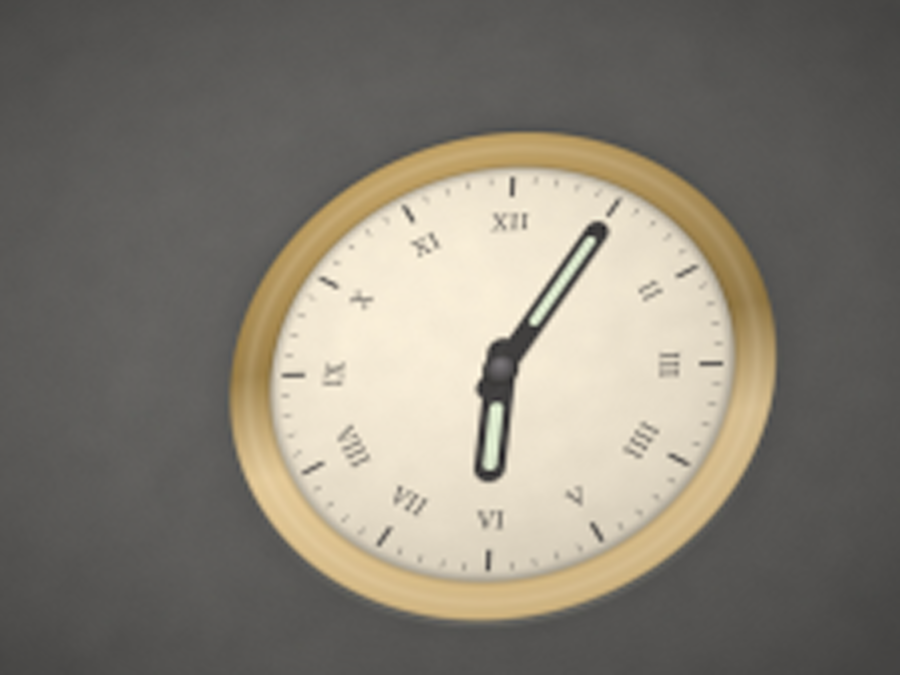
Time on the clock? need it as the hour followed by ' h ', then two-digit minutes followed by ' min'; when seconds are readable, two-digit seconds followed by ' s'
6 h 05 min
